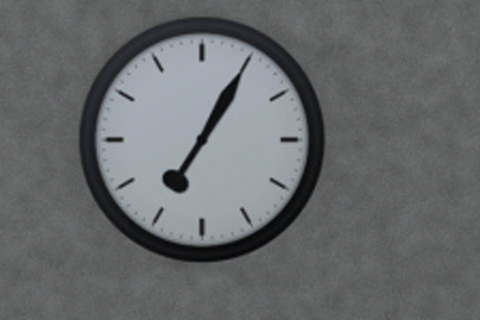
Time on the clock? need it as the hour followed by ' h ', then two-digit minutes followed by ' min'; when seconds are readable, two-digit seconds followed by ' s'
7 h 05 min
